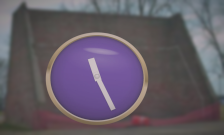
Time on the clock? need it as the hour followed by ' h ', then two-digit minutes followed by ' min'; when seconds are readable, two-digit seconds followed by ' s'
11 h 26 min
